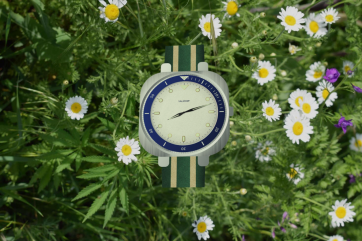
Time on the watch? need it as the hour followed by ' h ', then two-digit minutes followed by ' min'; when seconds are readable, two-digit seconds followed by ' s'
8 h 12 min
